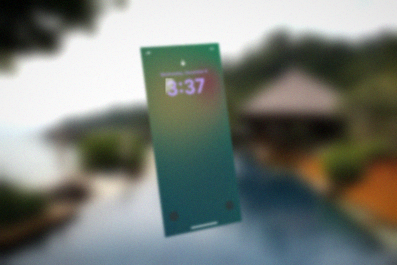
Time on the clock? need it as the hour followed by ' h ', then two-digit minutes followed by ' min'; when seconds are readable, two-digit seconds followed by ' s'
3 h 37 min
